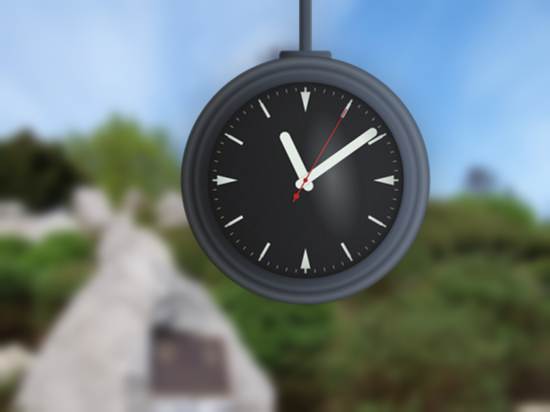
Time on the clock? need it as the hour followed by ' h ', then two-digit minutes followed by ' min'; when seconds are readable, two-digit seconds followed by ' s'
11 h 09 min 05 s
